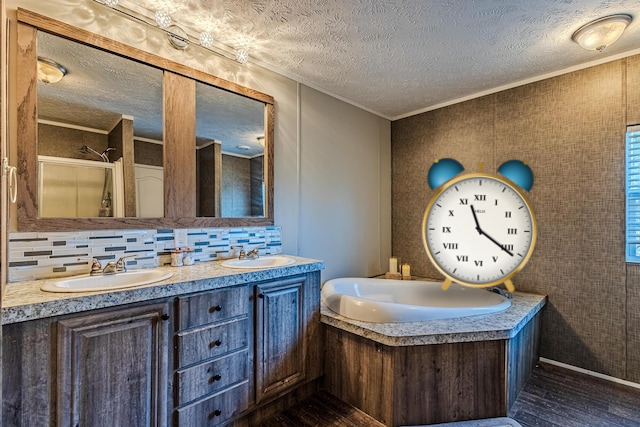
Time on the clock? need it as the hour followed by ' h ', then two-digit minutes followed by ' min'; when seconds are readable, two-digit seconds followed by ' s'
11 h 21 min
